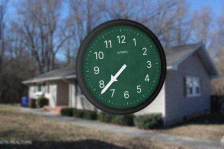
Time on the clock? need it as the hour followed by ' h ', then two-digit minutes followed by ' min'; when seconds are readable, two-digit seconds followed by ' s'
7 h 38 min
